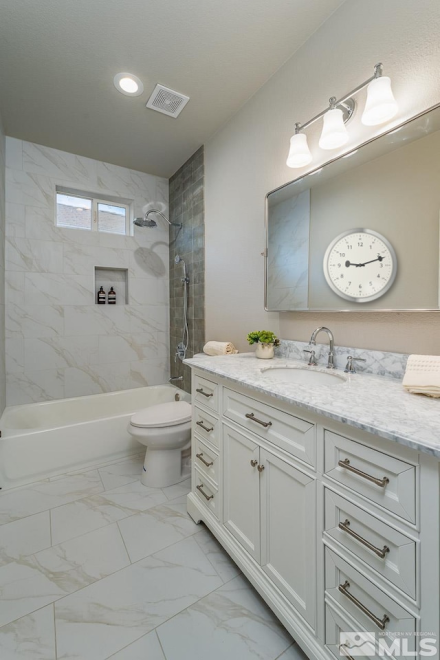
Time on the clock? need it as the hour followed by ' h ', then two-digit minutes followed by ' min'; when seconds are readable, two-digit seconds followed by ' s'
9 h 12 min
